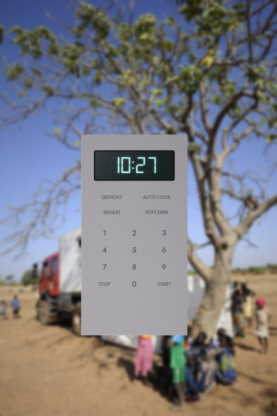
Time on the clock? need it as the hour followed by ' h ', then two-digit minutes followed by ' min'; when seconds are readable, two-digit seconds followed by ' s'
10 h 27 min
